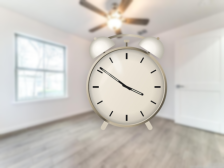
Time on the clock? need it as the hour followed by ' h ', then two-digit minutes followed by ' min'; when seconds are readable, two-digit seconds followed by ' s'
3 h 51 min
